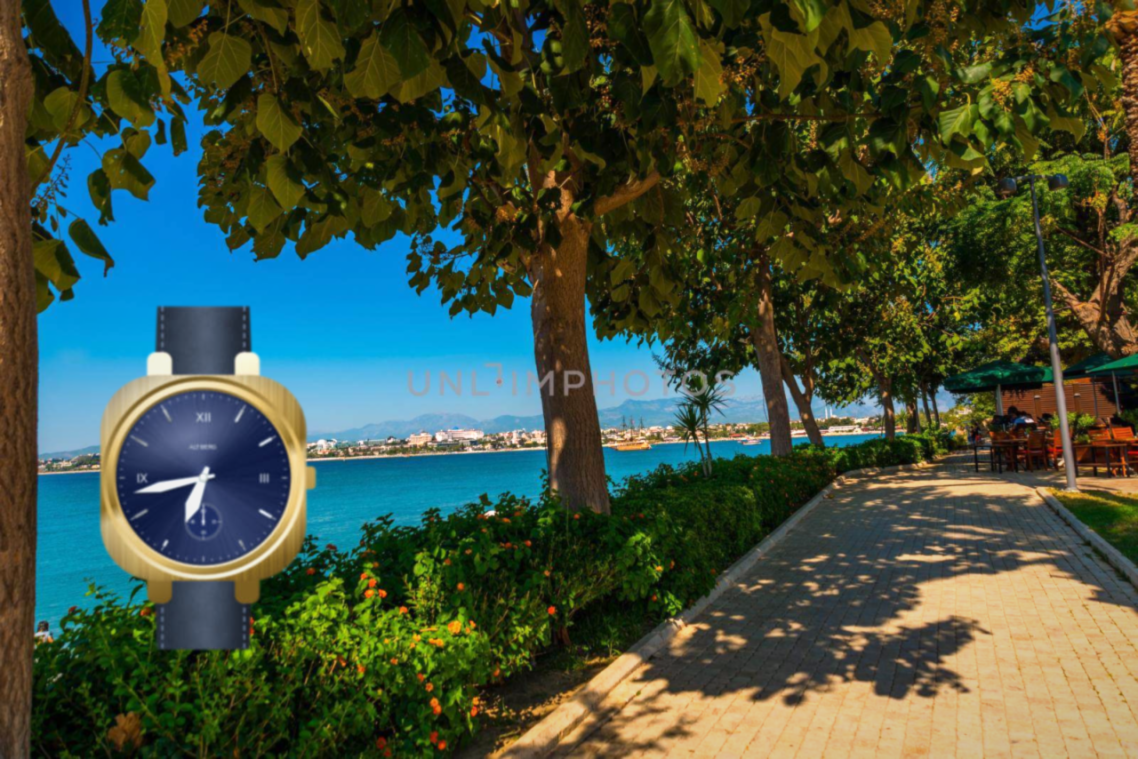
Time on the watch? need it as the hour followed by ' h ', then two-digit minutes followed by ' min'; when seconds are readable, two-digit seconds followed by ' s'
6 h 43 min
